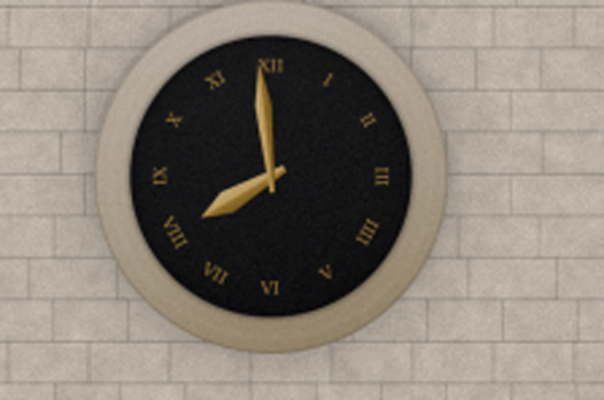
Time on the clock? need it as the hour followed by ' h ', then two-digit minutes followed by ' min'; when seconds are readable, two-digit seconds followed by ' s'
7 h 59 min
